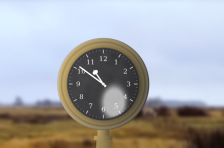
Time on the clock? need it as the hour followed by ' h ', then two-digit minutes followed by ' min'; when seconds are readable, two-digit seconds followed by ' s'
10 h 51 min
